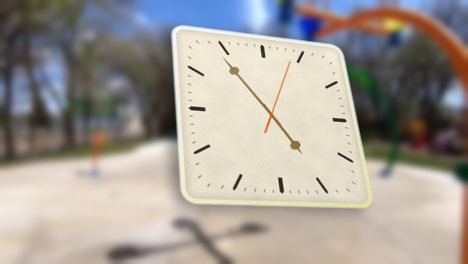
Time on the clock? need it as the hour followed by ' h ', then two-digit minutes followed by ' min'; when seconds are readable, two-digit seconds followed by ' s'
4 h 54 min 04 s
